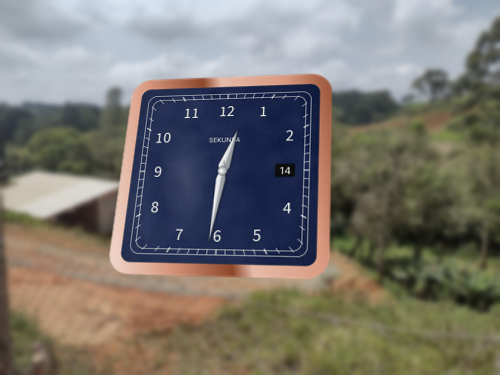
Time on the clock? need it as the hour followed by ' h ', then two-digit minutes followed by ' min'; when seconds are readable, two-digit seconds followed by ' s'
12 h 31 min
